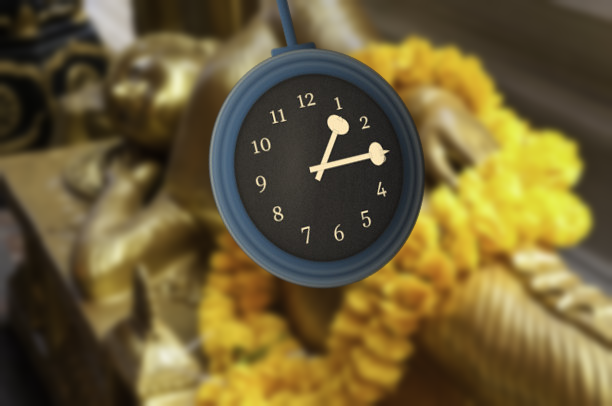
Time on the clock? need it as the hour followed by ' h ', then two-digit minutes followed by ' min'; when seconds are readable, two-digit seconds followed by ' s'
1 h 15 min
